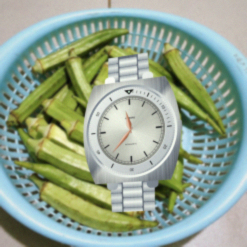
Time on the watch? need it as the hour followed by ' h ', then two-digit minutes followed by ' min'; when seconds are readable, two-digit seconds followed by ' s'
11 h 37 min
